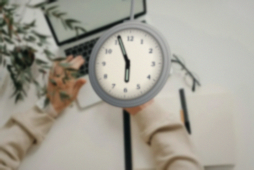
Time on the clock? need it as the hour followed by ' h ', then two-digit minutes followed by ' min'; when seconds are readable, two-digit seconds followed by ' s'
5 h 56 min
